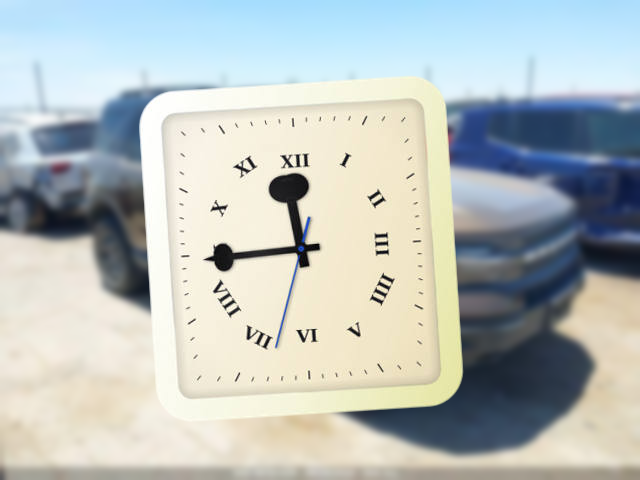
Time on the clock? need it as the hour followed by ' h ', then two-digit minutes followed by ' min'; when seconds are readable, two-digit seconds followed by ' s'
11 h 44 min 33 s
